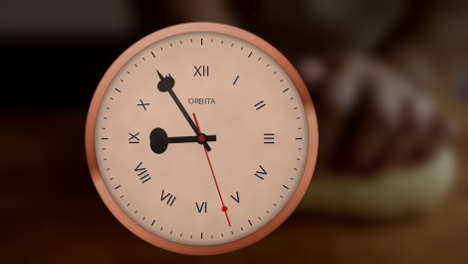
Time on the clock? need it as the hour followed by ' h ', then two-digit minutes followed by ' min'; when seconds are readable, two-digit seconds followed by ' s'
8 h 54 min 27 s
